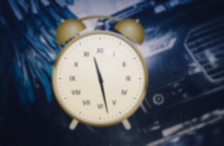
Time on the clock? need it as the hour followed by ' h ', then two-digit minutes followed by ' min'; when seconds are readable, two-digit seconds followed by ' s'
11 h 28 min
